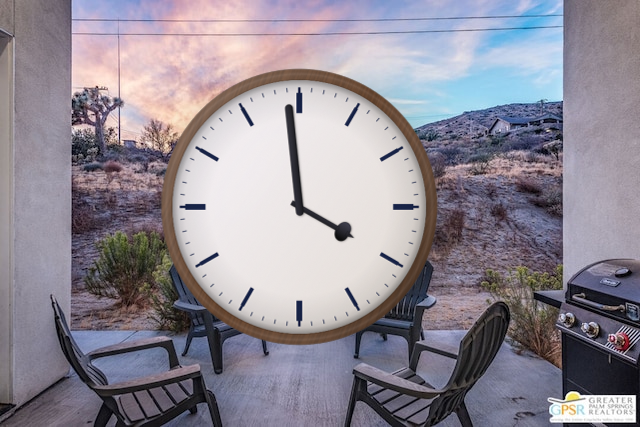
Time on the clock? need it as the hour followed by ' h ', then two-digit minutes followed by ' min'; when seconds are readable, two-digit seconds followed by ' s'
3 h 59 min
